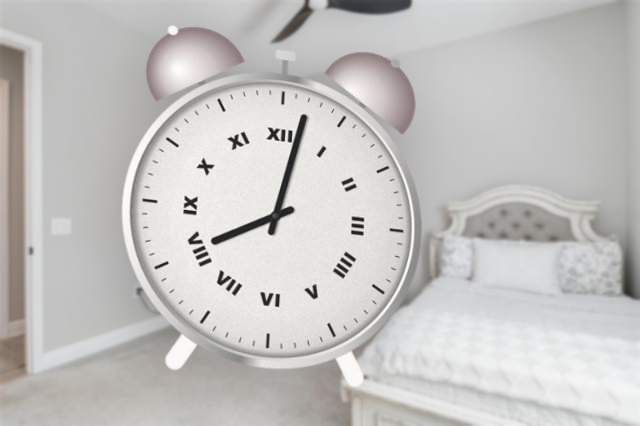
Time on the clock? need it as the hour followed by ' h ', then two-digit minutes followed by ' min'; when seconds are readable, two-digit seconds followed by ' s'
8 h 02 min
